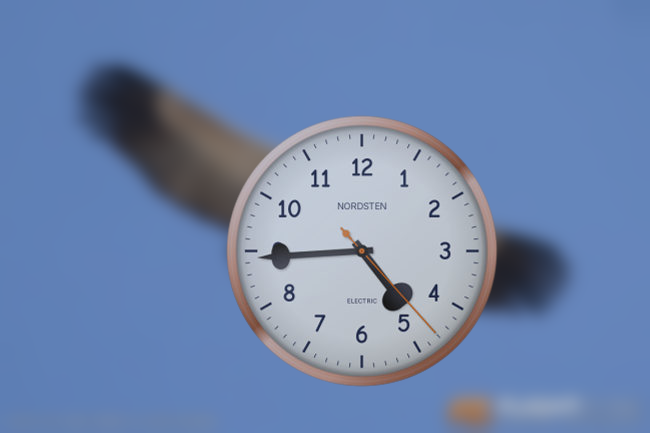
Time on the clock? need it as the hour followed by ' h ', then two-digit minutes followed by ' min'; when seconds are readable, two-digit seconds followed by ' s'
4 h 44 min 23 s
